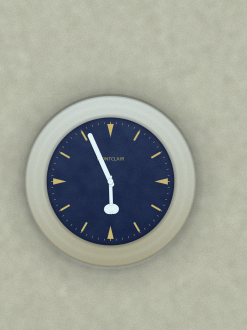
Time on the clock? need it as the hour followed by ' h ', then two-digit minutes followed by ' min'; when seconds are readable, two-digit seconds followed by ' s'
5 h 56 min
